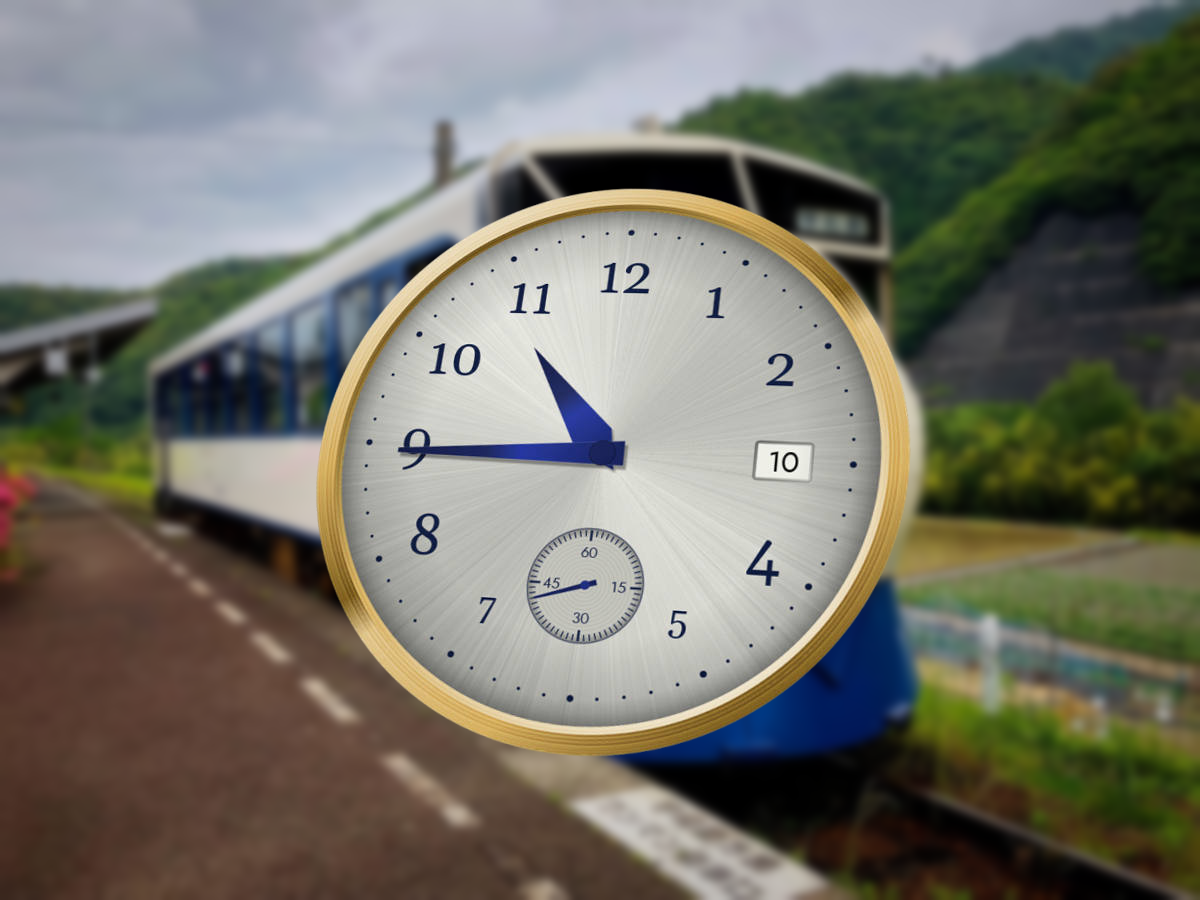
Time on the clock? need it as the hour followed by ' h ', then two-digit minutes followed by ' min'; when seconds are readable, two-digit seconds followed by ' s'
10 h 44 min 42 s
